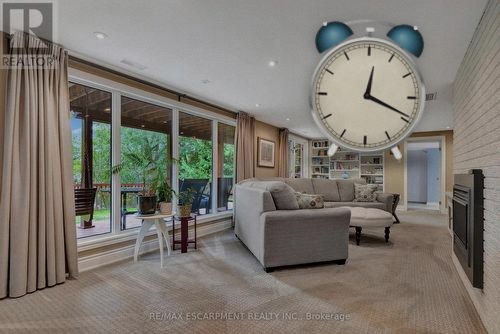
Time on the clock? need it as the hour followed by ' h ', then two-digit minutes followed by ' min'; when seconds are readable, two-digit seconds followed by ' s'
12 h 19 min
